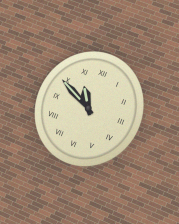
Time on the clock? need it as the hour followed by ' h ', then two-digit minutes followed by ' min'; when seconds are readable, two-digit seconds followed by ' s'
10 h 49 min
